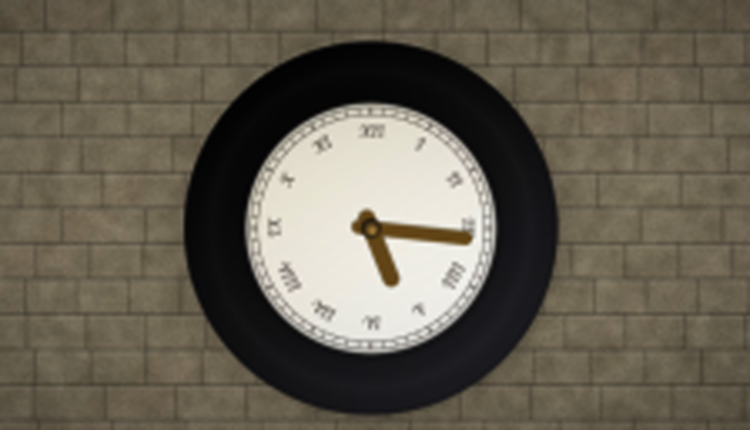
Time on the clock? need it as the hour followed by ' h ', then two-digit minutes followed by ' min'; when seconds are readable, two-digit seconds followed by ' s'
5 h 16 min
